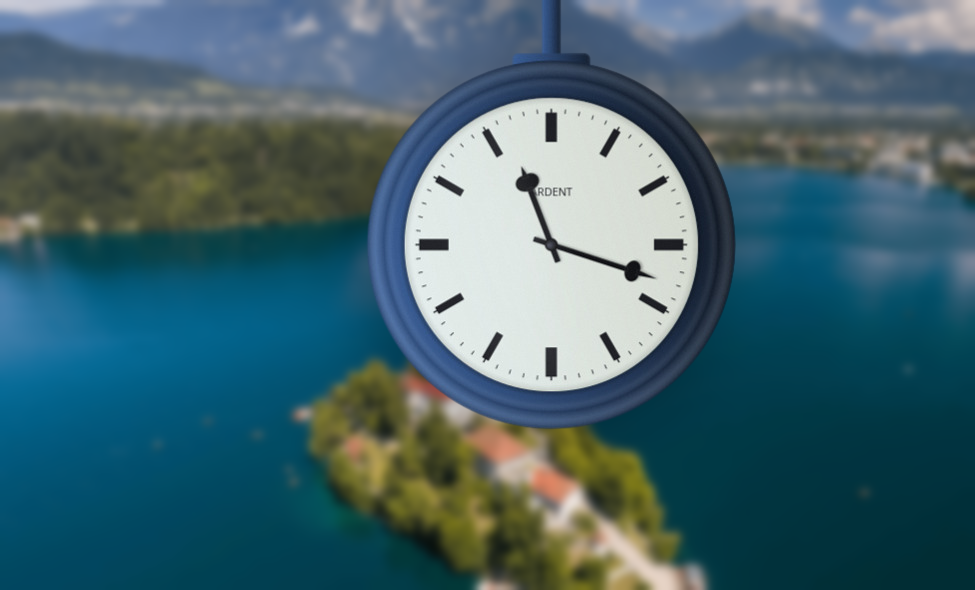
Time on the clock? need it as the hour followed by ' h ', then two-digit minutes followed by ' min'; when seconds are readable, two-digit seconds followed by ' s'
11 h 18 min
